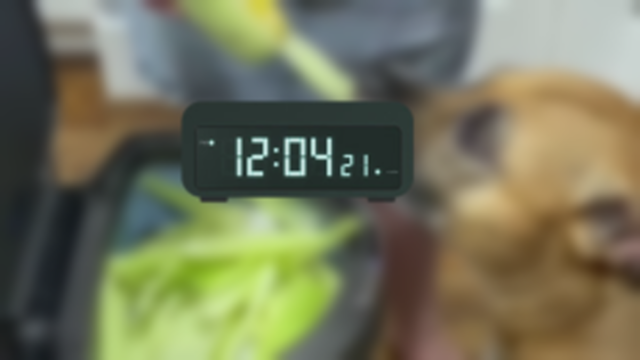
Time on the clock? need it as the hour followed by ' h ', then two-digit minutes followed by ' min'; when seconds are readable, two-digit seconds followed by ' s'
12 h 04 min 21 s
